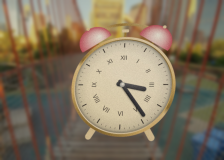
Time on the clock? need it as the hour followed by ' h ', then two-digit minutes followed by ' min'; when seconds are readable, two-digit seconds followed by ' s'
3 h 24 min
